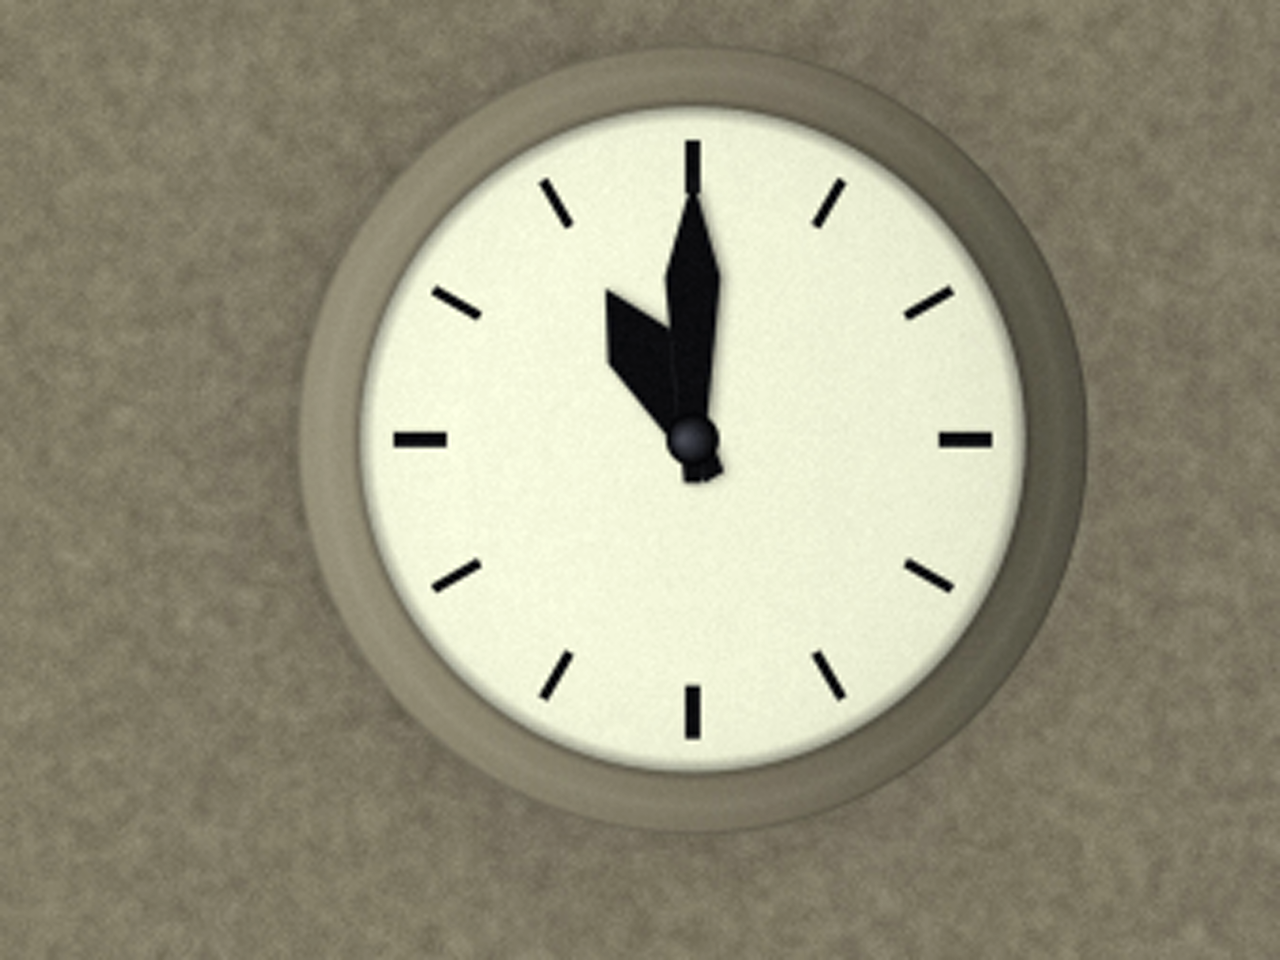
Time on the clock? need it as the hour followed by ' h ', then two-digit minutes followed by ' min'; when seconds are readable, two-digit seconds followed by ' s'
11 h 00 min
